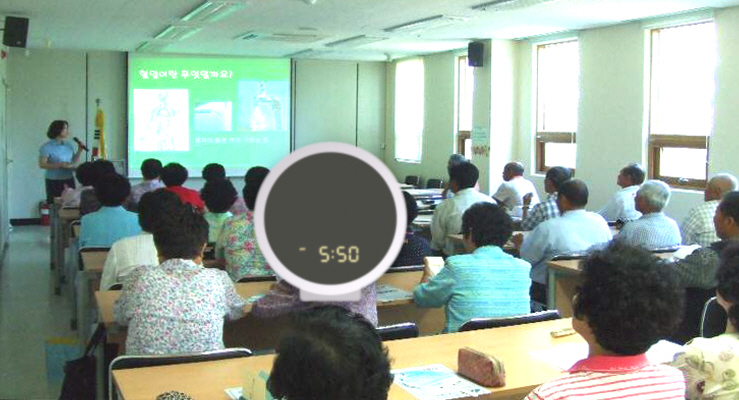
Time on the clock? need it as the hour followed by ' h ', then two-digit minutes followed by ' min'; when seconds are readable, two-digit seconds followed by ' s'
5 h 50 min
